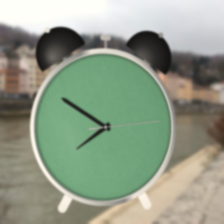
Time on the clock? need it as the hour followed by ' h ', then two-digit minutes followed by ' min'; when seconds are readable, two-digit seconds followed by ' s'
7 h 50 min 14 s
